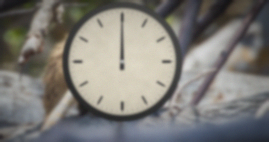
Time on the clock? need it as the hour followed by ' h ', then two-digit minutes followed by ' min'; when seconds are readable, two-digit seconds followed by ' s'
12 h 00 min
